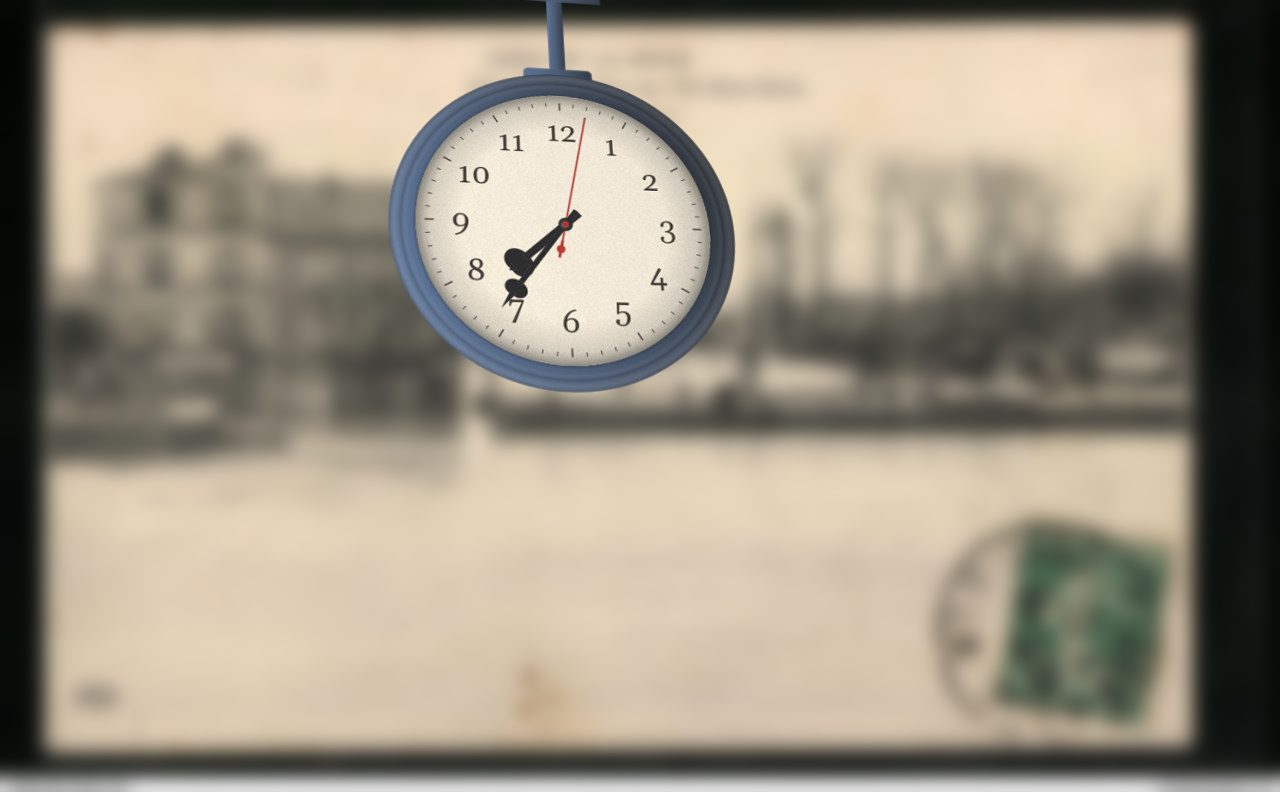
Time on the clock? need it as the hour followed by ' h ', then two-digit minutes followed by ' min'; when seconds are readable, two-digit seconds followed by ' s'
7 h 36 min 02 s
